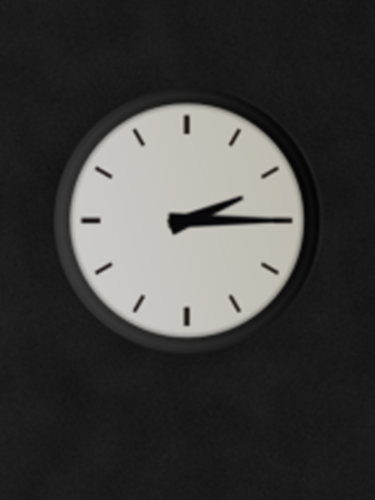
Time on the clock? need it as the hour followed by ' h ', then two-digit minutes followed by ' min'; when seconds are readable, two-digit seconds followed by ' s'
2 h 15 min
